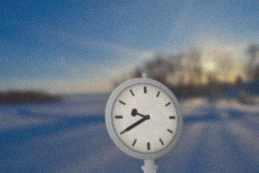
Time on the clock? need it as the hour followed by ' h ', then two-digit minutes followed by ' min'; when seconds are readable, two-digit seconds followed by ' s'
9 h 40 min
